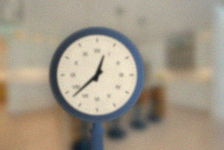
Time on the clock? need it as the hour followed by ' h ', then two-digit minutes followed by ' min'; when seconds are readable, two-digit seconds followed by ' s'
12 h 38 min
